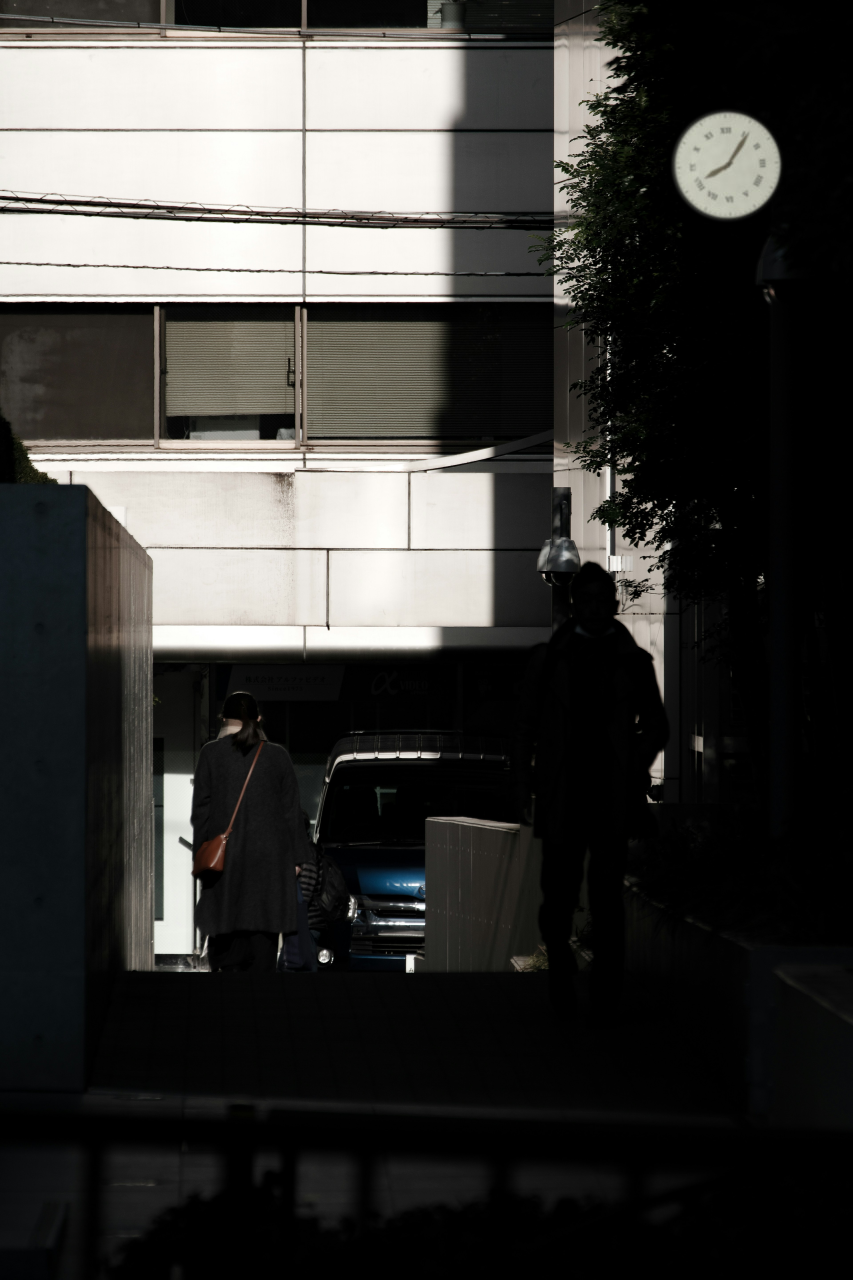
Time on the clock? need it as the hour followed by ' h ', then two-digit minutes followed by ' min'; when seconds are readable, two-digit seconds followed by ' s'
8 h 06 min
